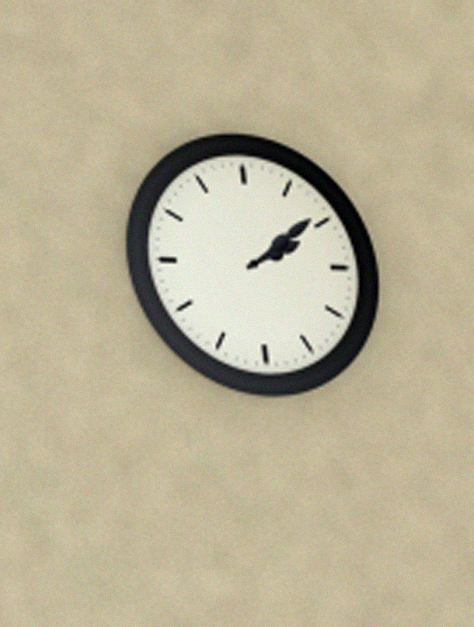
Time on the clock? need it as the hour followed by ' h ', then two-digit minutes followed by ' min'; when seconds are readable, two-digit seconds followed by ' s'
2 h 09 min
